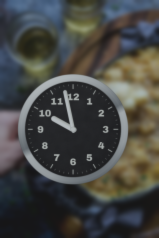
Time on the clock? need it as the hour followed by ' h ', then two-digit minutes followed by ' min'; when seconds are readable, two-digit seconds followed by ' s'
9 h 58 min
